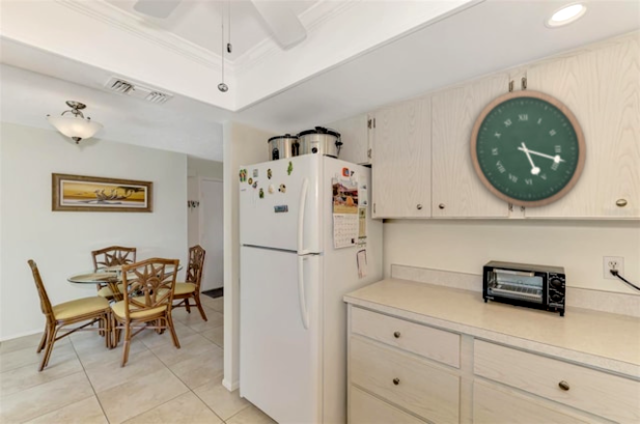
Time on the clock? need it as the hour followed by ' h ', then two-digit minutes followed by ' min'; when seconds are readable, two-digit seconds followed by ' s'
5 h 18 min
